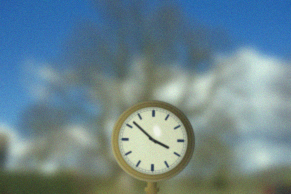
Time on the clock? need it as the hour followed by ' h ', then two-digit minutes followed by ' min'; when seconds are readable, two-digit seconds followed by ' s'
3 h 52 min
